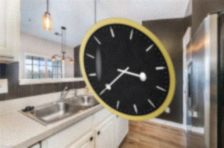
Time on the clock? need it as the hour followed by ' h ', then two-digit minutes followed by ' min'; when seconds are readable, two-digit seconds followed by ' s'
3 h 40 min
